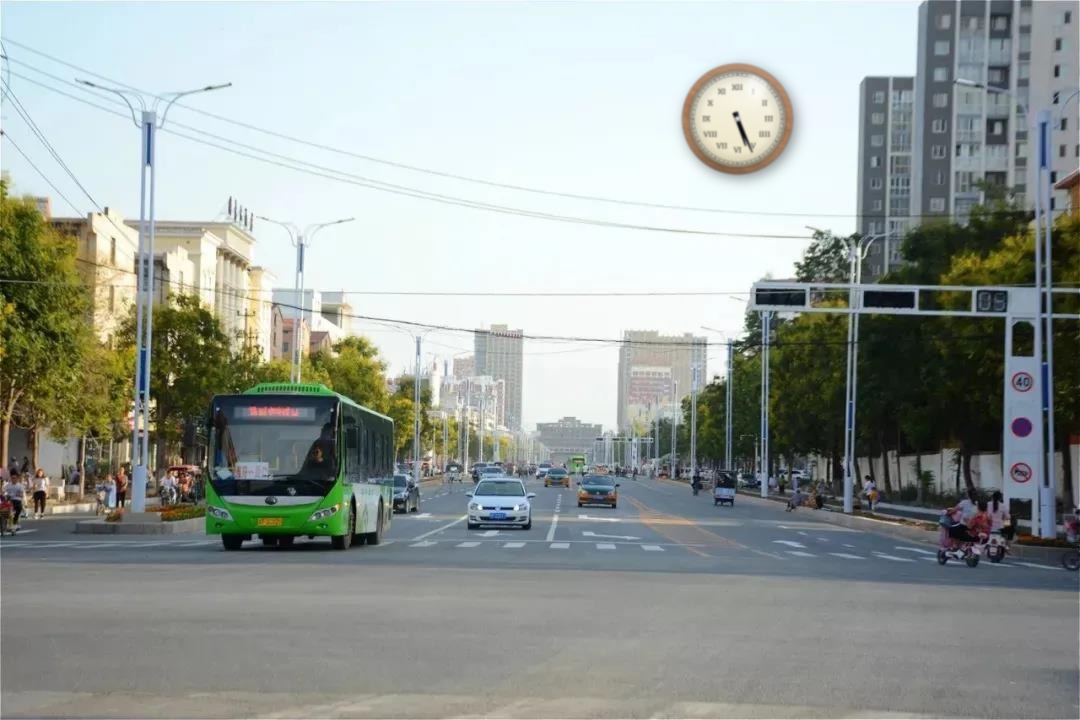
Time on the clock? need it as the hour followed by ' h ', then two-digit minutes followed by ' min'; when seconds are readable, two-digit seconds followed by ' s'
5 h 26 min
